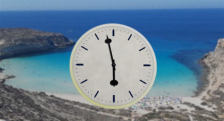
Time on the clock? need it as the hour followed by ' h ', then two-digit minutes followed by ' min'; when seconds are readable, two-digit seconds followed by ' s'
5 h 58 min
